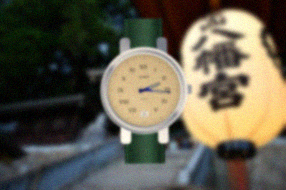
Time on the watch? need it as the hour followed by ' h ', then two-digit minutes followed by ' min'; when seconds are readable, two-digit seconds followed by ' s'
2 h 16 min
